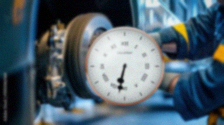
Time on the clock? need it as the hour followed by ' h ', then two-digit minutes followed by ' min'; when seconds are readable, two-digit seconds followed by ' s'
6 h 32 min
